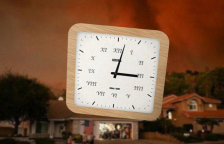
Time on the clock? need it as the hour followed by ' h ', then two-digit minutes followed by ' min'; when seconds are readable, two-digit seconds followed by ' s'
3 h 02 min
